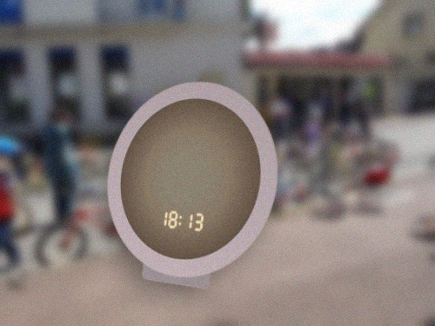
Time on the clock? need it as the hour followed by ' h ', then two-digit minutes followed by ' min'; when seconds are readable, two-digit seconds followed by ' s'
18 h 13 min
